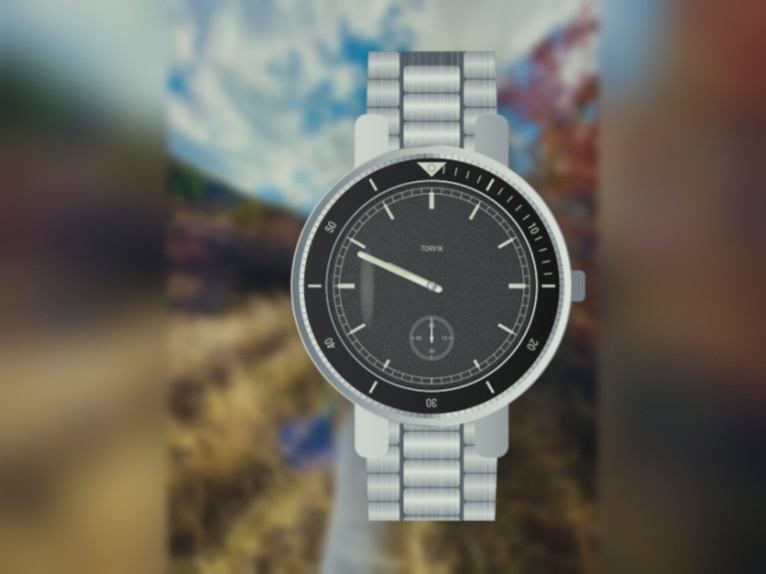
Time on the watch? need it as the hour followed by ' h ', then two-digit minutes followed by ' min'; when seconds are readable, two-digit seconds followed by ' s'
9 h 49 min
